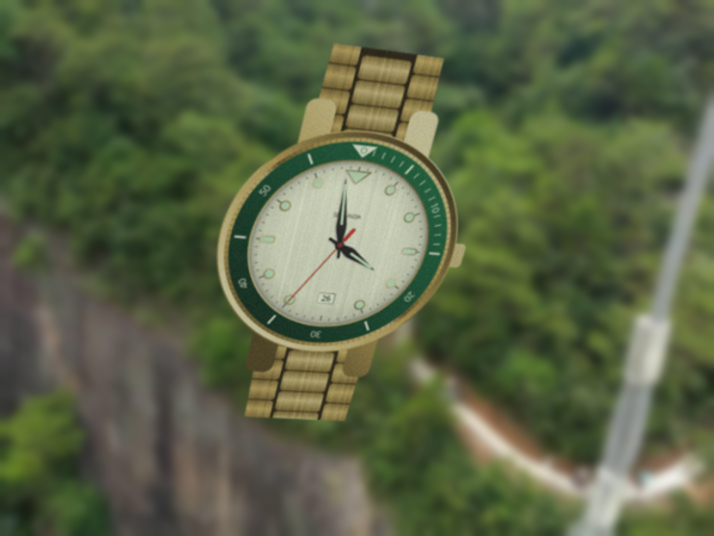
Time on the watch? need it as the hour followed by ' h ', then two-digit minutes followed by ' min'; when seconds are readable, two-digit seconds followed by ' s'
3 h 58 min 35 s
